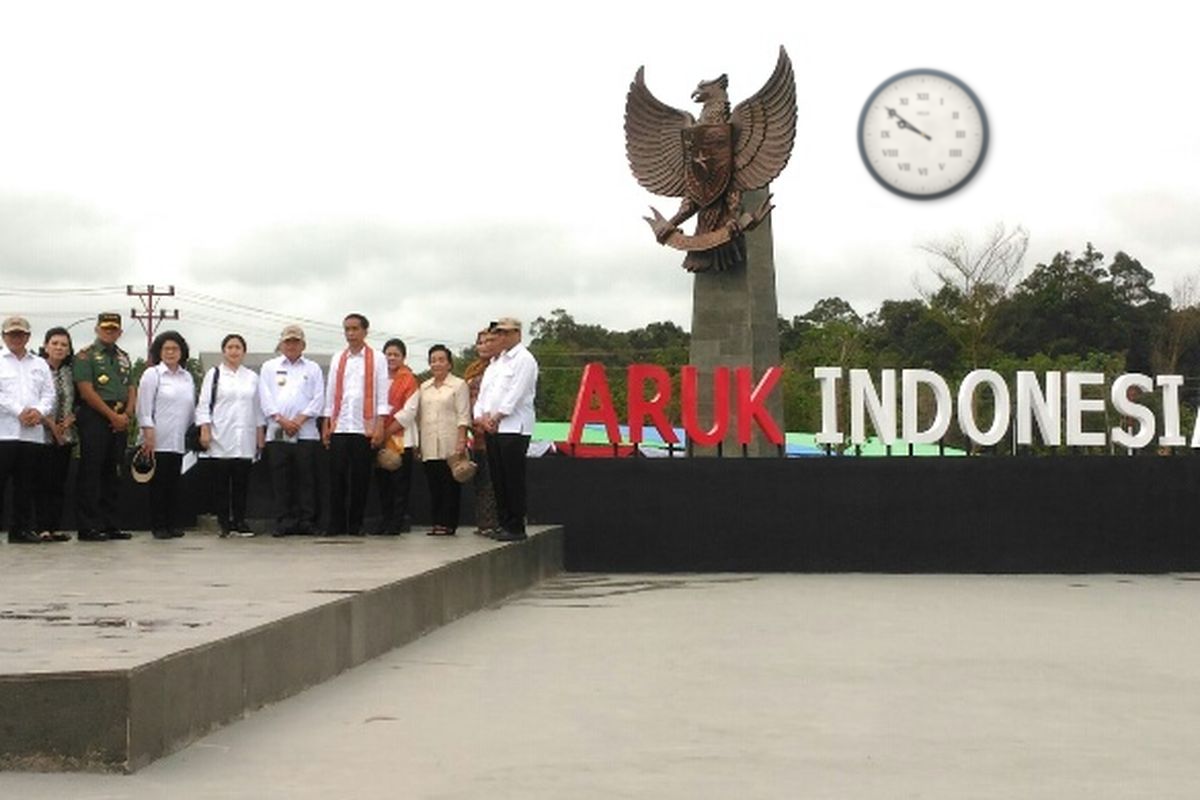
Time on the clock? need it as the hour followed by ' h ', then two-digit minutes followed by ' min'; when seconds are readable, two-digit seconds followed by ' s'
9 h 51 min
